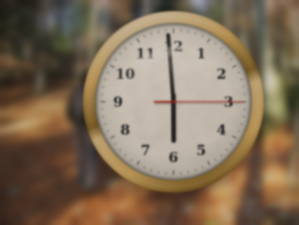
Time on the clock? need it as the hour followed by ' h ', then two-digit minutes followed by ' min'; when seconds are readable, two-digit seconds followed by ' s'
5 h 59 min 15 s
